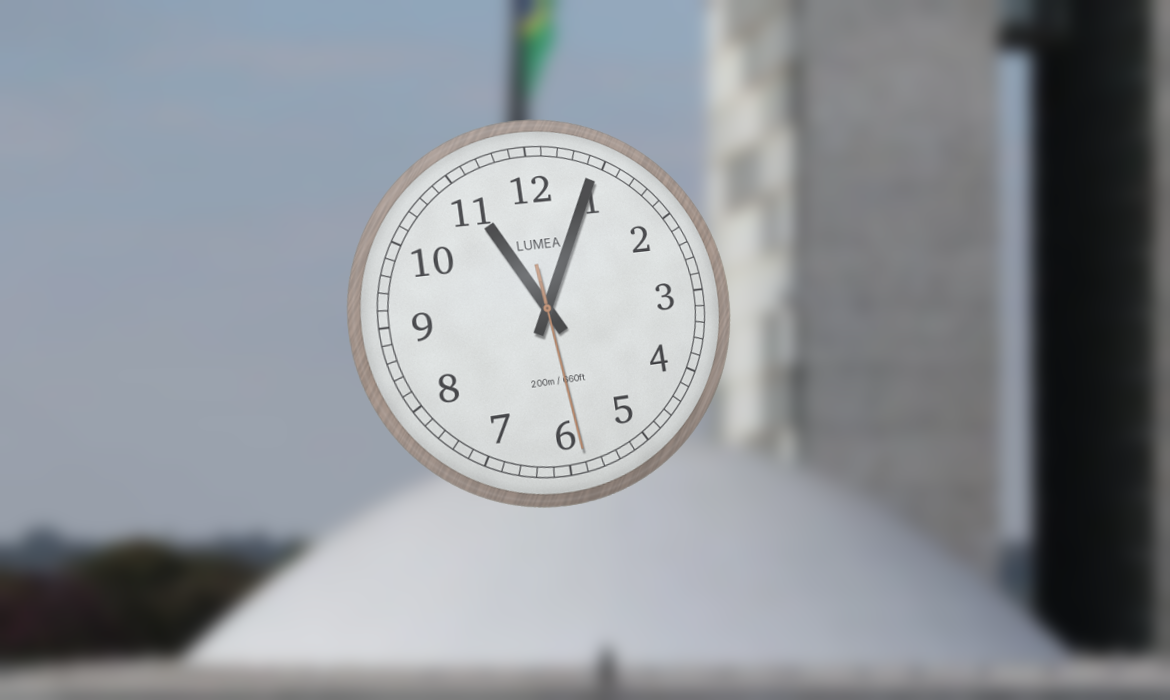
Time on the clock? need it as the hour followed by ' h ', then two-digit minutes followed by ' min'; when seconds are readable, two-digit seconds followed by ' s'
11 h 04 min 29 s
